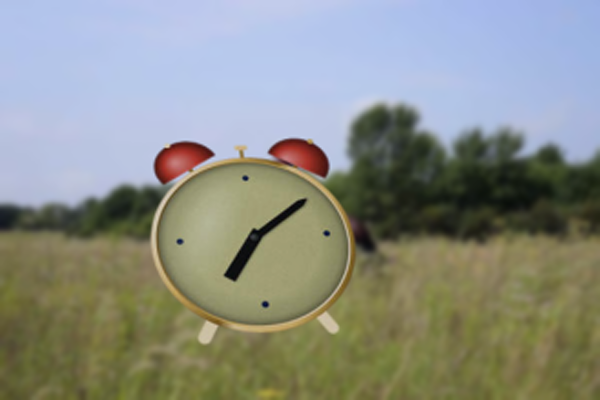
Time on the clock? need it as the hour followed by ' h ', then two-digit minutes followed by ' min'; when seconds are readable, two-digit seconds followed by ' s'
7 h 09 min
